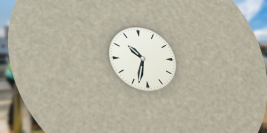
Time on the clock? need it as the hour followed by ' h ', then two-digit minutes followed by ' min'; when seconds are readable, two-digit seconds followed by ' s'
10 h 33 min
